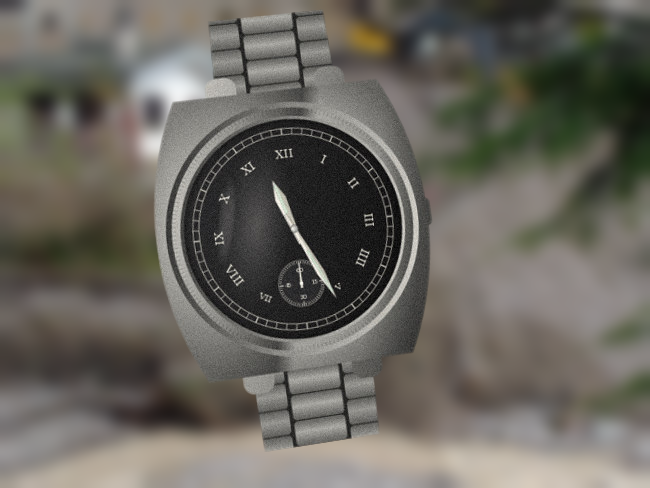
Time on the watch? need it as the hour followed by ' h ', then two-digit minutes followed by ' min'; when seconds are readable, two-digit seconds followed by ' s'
11 h 26 min
